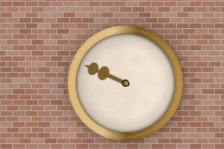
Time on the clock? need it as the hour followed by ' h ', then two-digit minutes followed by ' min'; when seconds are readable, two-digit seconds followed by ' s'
9 h 49 min
